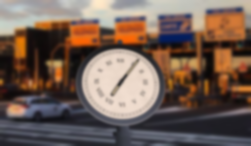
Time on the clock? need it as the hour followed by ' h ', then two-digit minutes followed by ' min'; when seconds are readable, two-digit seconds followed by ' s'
7 h 06 min
